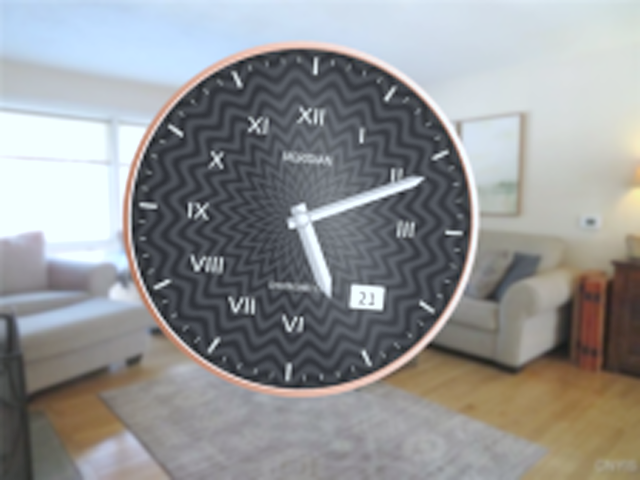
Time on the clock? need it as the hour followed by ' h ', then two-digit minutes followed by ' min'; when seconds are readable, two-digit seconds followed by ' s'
5 h 11 min
